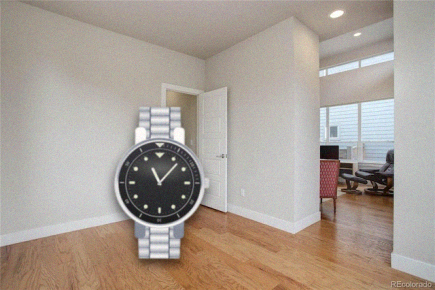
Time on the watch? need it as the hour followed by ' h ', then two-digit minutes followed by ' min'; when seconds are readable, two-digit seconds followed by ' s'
11 h 07 min
